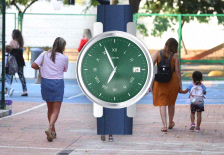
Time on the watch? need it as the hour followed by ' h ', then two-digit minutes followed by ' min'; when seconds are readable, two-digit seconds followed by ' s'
6 h 56 min
